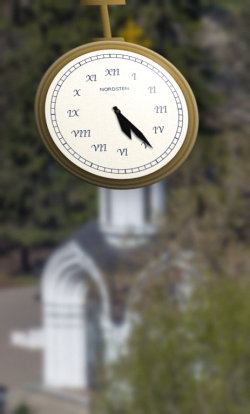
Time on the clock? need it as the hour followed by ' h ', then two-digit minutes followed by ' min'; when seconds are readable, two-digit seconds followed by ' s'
5 h 24 min
